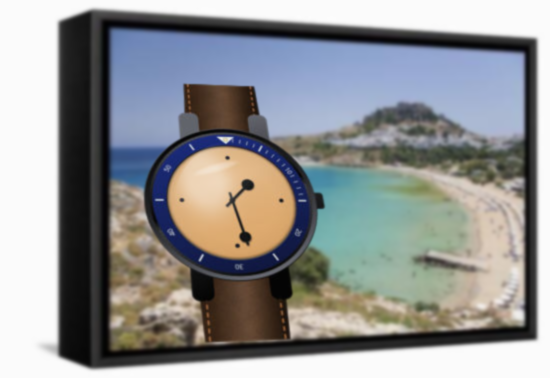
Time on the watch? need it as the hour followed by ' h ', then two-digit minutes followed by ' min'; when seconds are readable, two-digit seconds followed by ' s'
1 h 28 min
